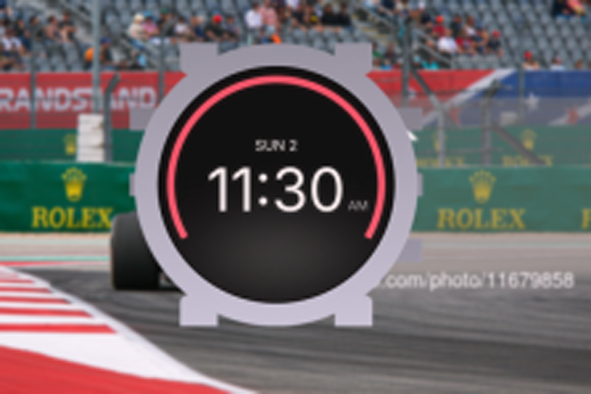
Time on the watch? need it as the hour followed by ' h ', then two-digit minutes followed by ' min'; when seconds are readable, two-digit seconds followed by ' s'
11 h 30 min
